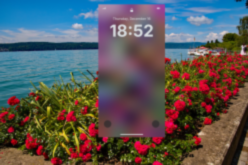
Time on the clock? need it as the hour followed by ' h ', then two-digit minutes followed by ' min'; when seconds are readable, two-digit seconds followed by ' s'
18 h 52 min
